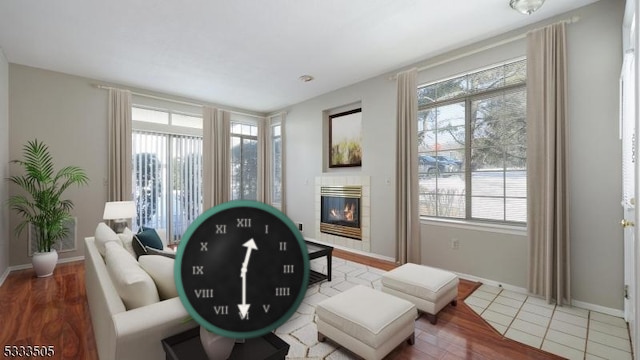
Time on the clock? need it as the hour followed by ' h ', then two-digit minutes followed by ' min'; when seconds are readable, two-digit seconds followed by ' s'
12 h 30 min
